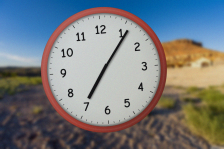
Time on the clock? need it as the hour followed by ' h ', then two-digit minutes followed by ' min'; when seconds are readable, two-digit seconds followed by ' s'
7 h 06 min
